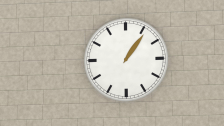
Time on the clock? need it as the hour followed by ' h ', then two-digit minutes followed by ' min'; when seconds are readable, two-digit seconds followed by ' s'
1 h 06 min
